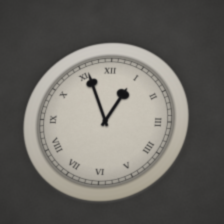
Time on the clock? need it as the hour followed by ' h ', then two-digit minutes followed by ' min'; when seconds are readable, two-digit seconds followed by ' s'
12 h 56 min
